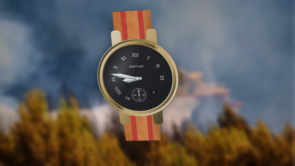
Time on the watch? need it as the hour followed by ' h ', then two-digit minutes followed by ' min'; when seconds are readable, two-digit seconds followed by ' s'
8 h 47 min
